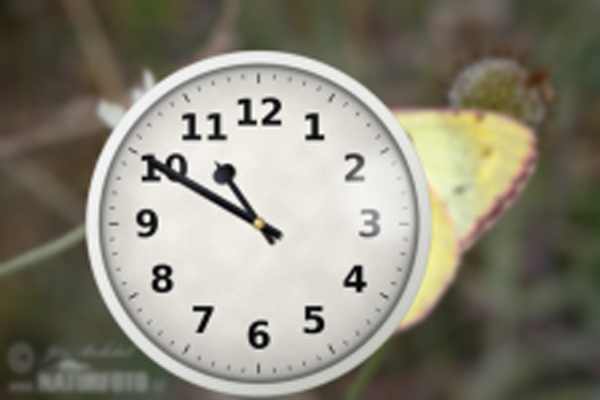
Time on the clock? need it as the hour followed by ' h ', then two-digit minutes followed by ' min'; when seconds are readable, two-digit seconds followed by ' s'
10 h 50 min
